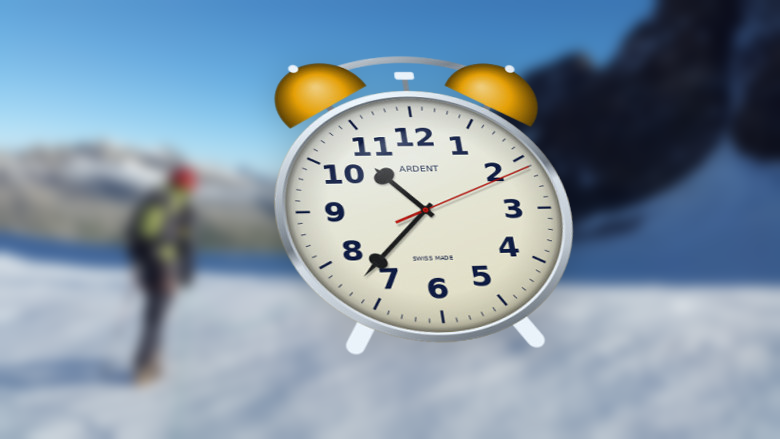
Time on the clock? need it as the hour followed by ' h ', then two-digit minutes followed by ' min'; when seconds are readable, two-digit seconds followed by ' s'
10 h 37 min 11 s
